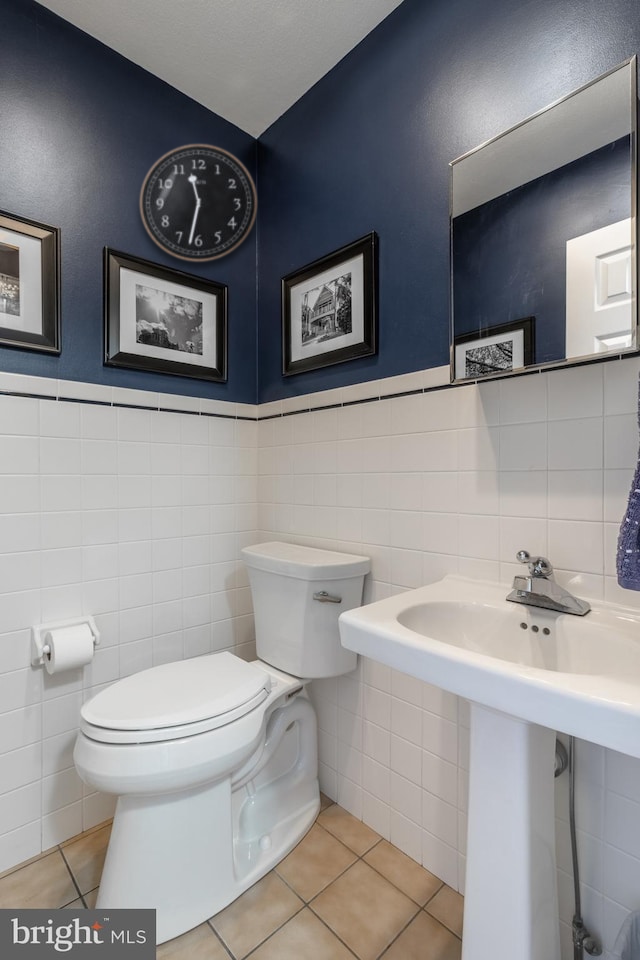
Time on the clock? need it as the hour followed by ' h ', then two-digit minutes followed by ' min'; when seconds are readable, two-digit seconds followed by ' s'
11 h 32 min
